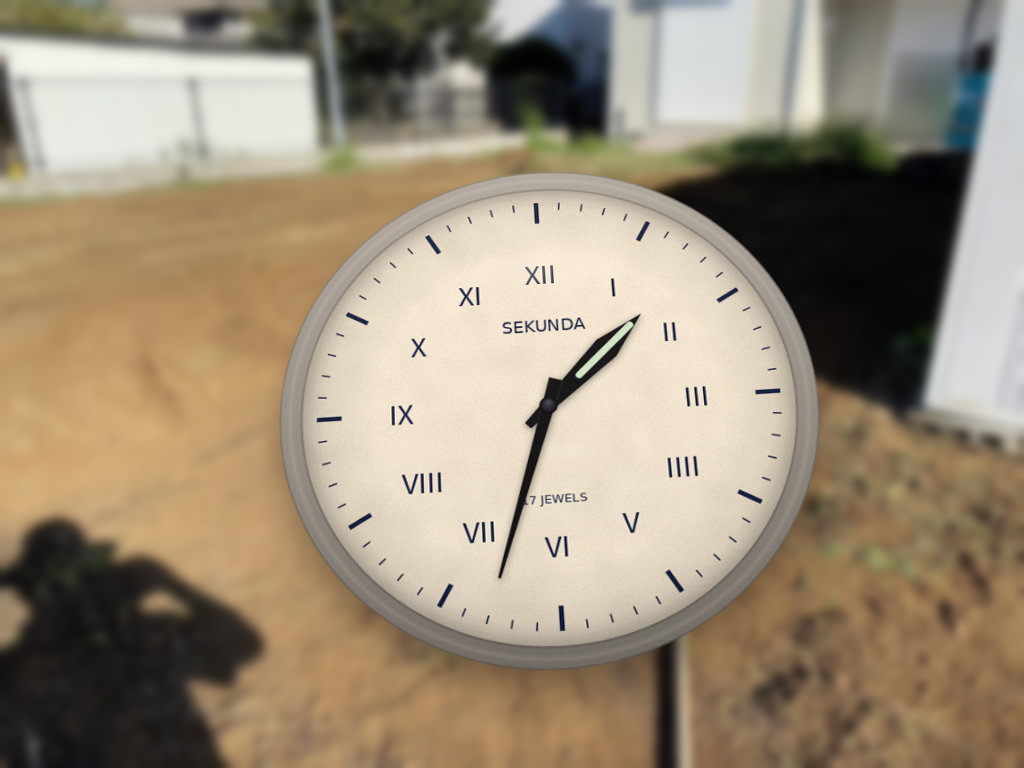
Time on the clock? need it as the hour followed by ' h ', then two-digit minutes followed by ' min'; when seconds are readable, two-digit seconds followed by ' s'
1 h 33 min
